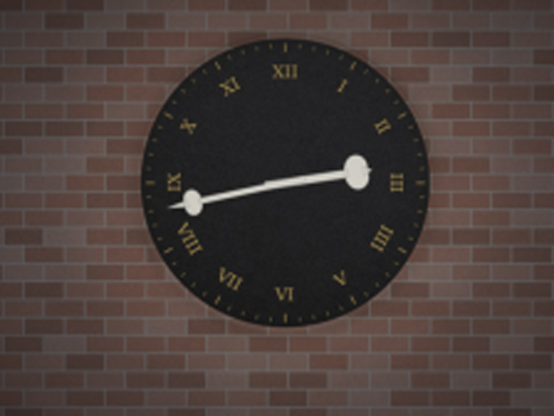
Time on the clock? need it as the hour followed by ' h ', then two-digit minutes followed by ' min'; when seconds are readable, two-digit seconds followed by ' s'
2 h 43 min
